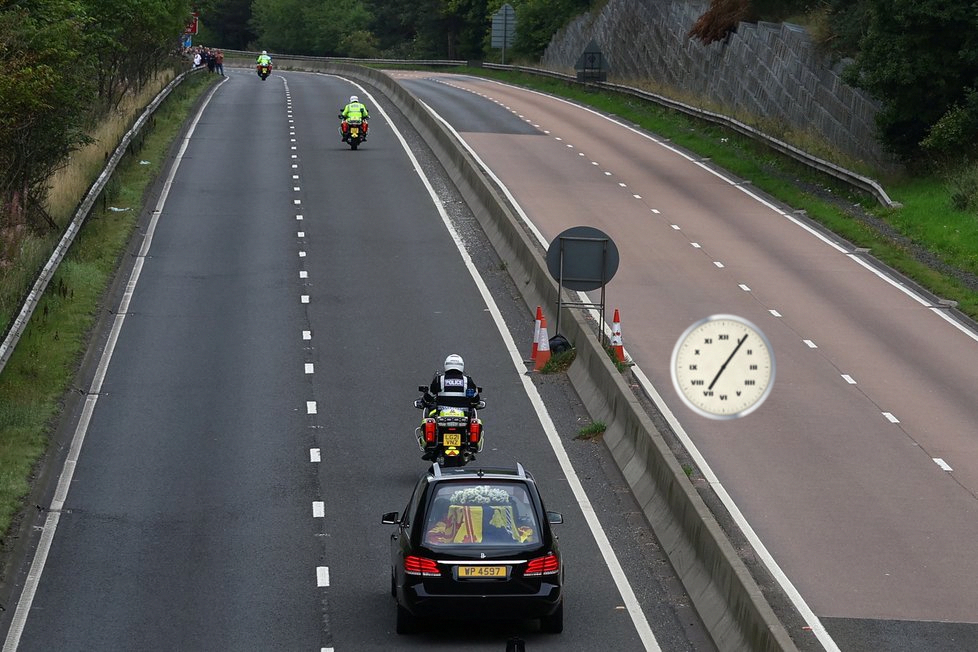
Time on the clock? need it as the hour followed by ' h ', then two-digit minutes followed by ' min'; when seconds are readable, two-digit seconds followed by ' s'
7 h 06 min
